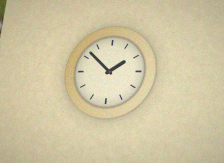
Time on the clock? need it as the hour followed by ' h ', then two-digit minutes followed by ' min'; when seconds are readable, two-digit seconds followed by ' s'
1 h 52 min
